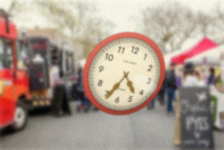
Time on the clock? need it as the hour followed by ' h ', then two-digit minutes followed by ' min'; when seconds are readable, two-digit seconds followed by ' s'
4 h 34 min
